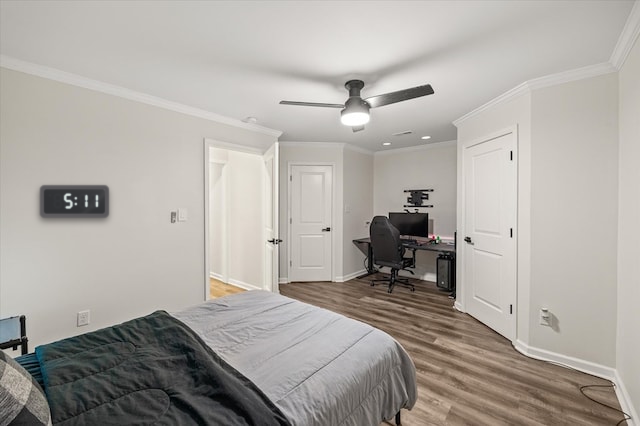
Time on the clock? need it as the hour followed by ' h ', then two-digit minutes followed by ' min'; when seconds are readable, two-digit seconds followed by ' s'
5 h 11 min
